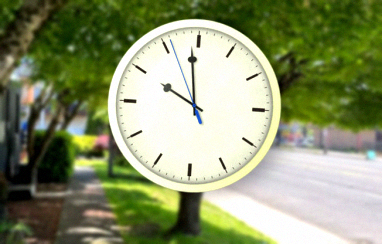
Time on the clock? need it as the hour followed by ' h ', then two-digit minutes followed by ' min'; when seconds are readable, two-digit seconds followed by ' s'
9 h 58 min 56 s
